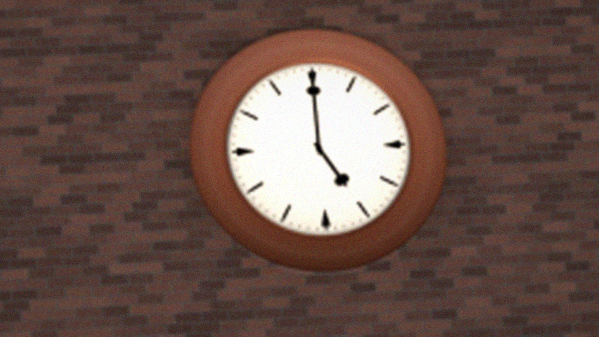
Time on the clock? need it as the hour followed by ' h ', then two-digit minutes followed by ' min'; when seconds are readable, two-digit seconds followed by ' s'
5 h 00 min
